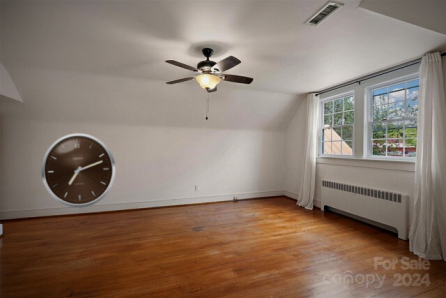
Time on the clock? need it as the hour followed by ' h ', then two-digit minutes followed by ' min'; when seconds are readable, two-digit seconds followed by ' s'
7 h 12 min
